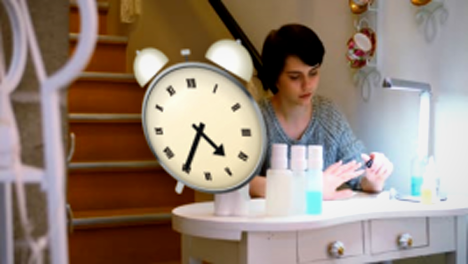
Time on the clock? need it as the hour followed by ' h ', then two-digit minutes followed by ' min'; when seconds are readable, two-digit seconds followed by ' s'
4 h 35 min
